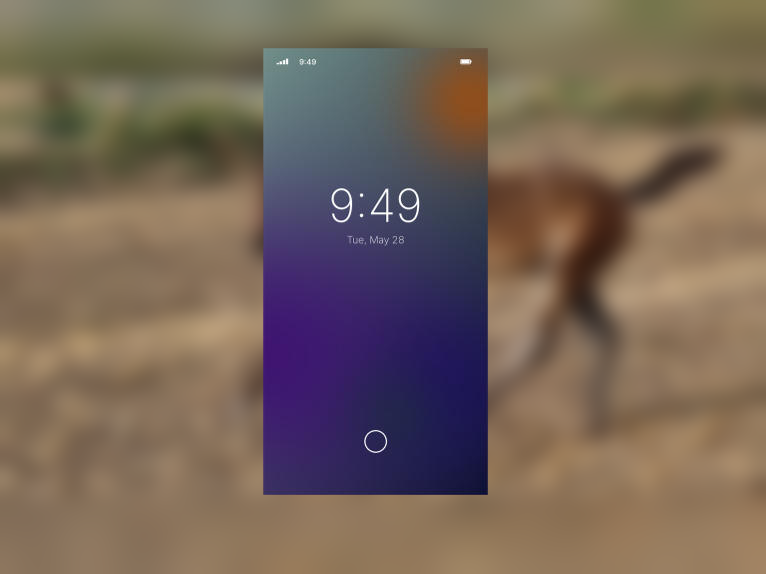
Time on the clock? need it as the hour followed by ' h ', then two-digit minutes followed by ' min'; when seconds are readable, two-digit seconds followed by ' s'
9 h 49 min
